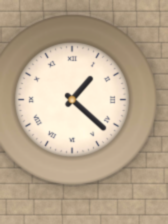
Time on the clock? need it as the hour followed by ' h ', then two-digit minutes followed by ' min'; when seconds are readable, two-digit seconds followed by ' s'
1 h 22 min
